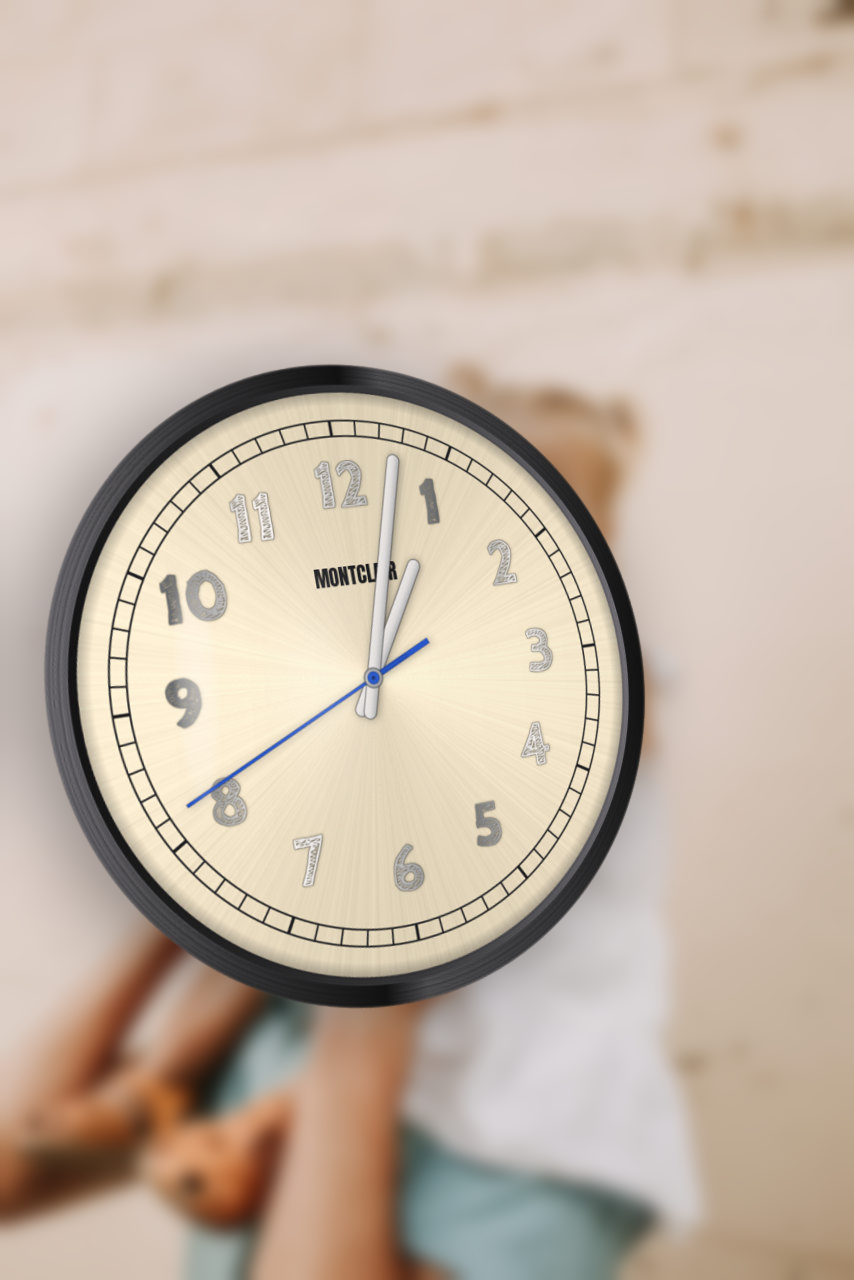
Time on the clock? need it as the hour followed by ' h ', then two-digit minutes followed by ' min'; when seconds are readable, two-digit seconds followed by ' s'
1 h 02 min 41 s
